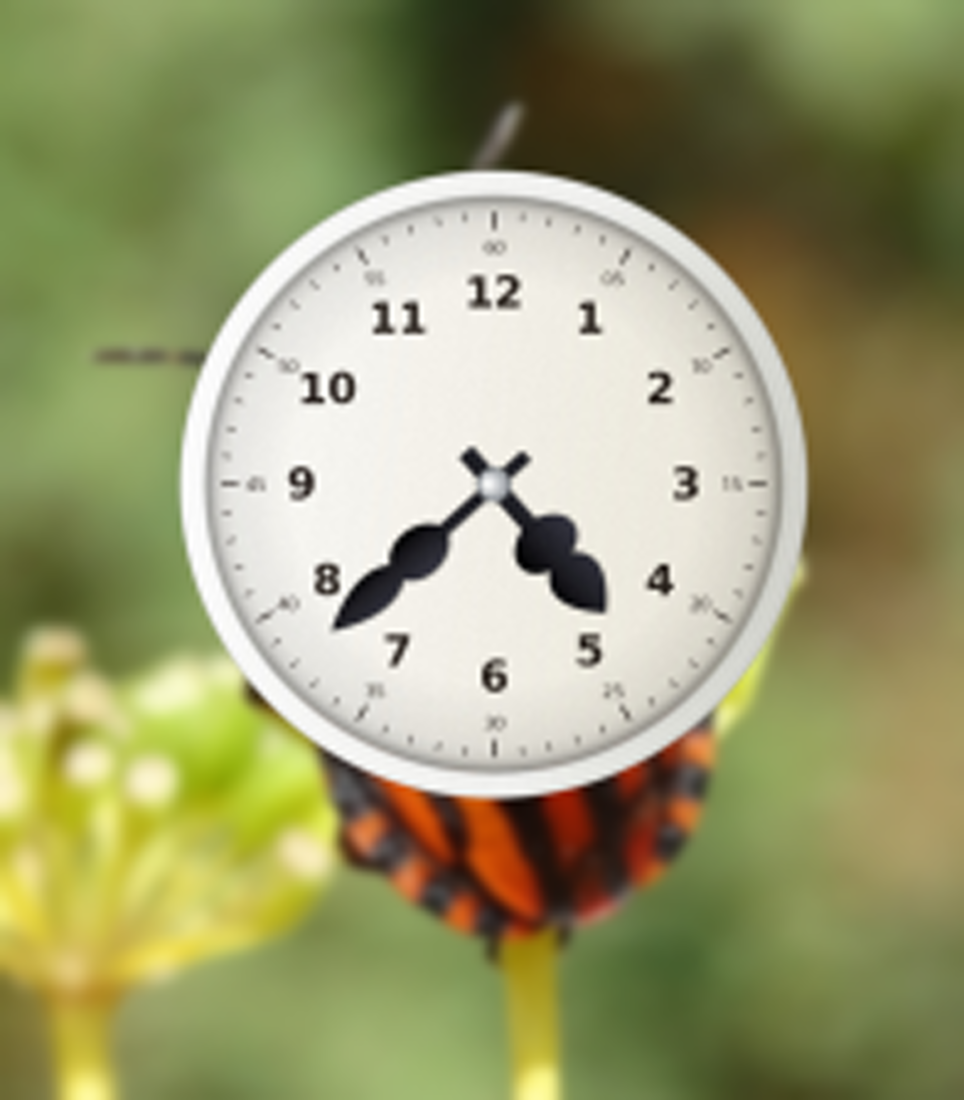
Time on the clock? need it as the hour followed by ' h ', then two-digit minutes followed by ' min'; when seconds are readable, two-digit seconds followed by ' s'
4 h 38 min
